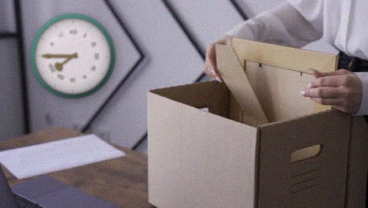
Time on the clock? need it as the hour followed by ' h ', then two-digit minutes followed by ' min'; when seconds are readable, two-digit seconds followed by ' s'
7 h 45 min
